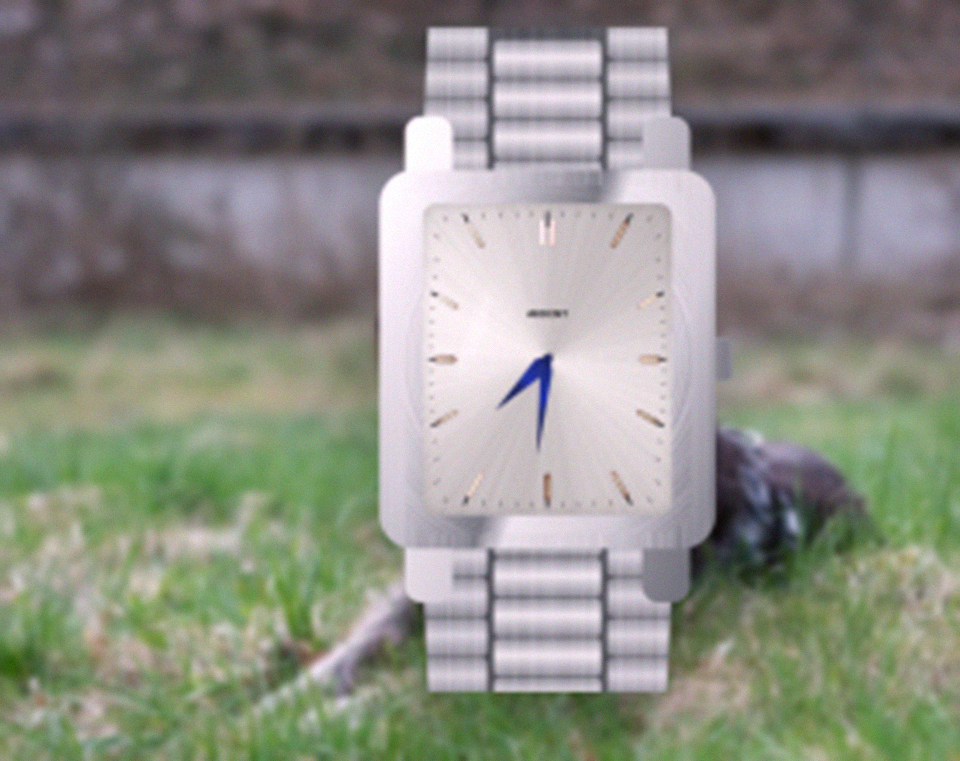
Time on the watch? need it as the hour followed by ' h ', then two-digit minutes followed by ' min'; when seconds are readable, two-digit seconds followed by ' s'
7 h 31 min
